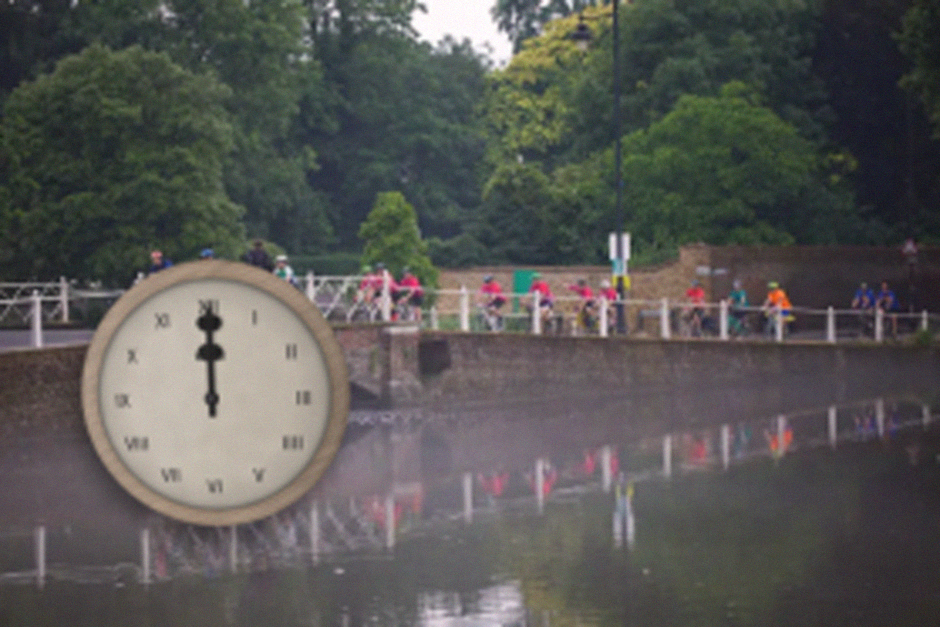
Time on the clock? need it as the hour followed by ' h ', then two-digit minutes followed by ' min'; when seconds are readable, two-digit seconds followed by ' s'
12 h 00 min
